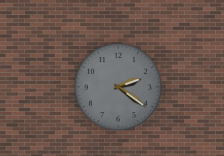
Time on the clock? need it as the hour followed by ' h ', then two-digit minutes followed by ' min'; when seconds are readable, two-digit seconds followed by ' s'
2 h 21 min
